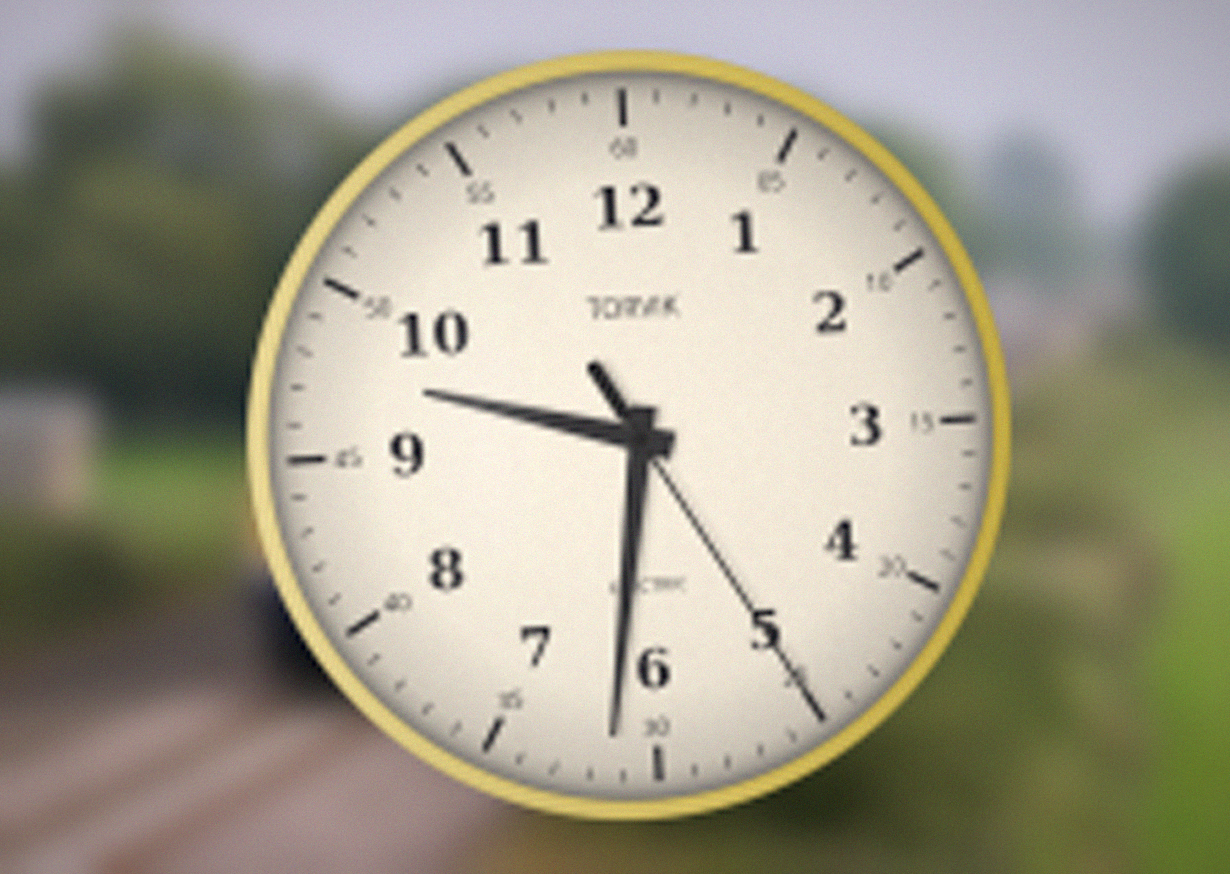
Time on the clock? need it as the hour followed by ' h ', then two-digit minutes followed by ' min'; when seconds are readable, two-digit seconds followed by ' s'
9 h 31 min 25 s
